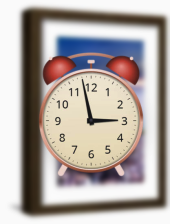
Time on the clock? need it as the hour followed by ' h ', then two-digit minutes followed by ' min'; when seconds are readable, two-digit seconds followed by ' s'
2 h 58 min
